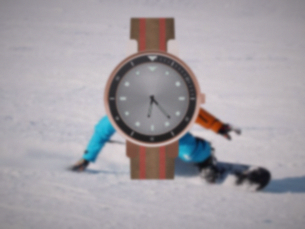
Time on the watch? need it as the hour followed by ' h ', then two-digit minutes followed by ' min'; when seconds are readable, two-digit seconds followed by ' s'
6 h 23 min
